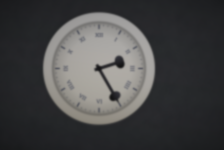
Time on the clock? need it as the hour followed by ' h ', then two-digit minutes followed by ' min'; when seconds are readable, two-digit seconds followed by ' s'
2 h 25 min
